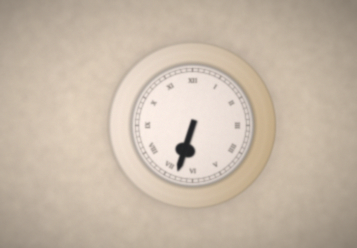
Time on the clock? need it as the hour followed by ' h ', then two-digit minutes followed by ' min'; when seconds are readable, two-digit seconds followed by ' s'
6 h 33 min
